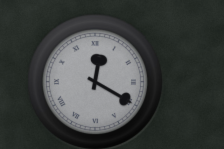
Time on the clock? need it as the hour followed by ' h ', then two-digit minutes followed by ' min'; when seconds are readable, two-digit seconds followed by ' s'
12 h 20 min
